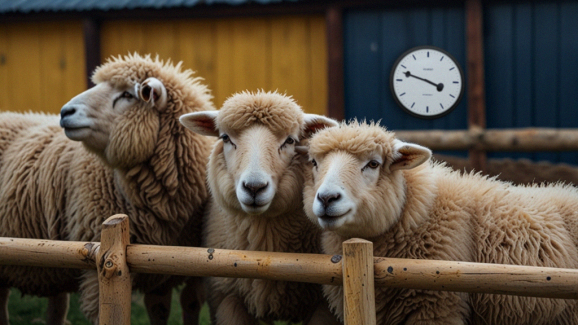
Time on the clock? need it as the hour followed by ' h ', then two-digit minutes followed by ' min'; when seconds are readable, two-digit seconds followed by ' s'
3 h 48 min
